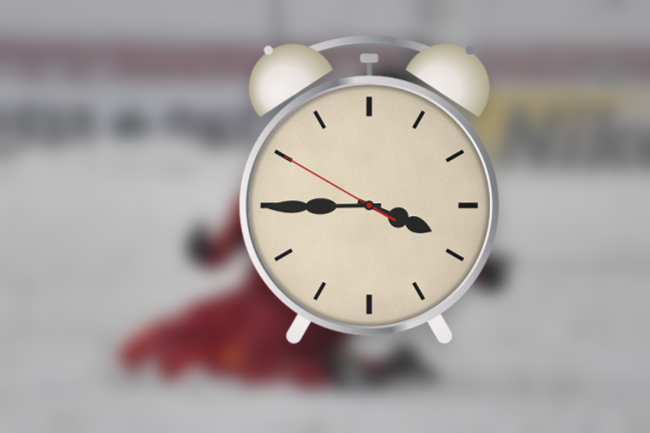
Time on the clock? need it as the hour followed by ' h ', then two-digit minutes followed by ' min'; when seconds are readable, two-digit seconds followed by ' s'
3 h 44 min 50 s
